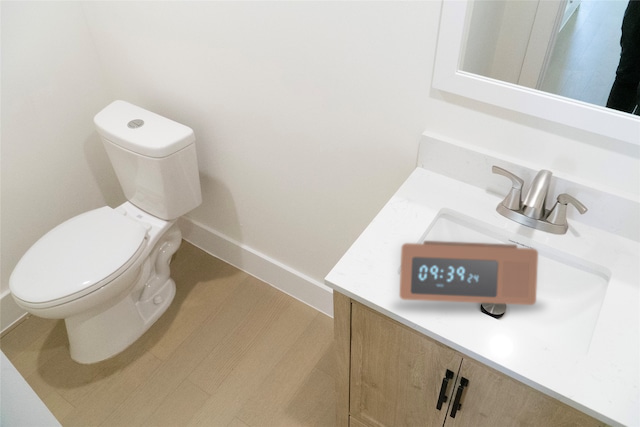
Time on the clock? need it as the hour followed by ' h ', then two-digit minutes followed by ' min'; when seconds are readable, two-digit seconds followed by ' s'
9 h 39 min
